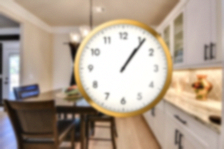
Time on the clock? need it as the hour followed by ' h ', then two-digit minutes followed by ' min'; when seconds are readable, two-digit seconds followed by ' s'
1 h 06 min
